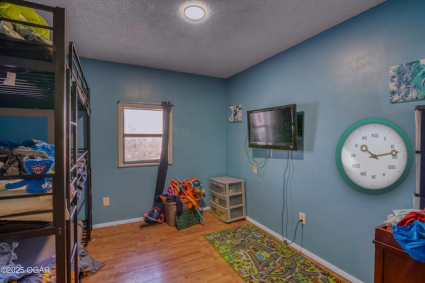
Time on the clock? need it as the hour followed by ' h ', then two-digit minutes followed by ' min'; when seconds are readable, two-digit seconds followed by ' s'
10 h 13 min
